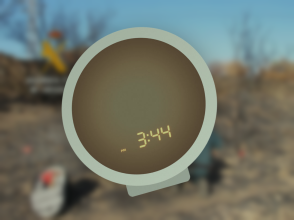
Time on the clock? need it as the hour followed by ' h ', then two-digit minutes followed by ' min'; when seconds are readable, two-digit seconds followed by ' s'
3 h 44 min
